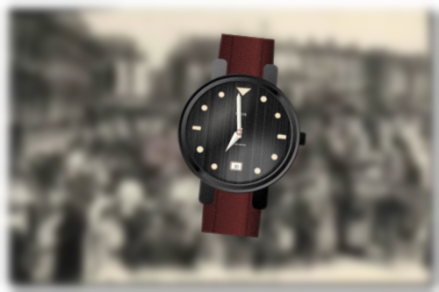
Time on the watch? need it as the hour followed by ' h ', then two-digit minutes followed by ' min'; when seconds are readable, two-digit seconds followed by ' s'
6 h 59 min
